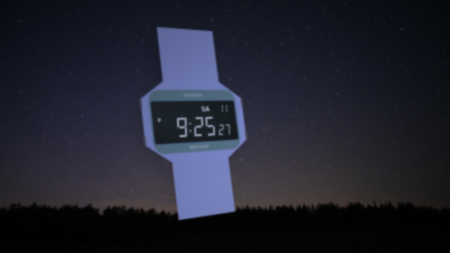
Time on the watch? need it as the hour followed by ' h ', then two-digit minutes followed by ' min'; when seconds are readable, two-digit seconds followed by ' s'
9 h 25 min
